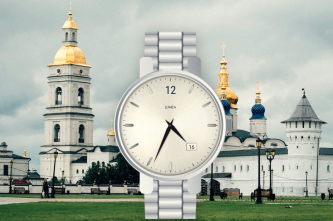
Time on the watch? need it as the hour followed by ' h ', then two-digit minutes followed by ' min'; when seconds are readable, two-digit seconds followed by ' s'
4 h 34 min
